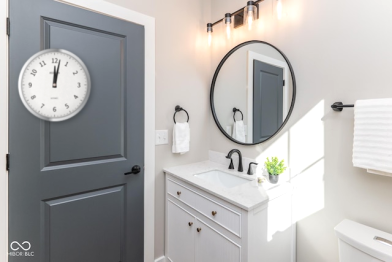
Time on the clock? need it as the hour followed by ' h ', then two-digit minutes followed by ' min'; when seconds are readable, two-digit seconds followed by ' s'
12 h 02 min
